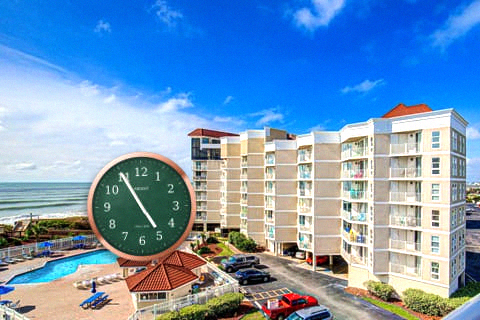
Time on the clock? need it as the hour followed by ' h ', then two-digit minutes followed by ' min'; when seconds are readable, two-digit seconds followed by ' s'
4 h 55 min
